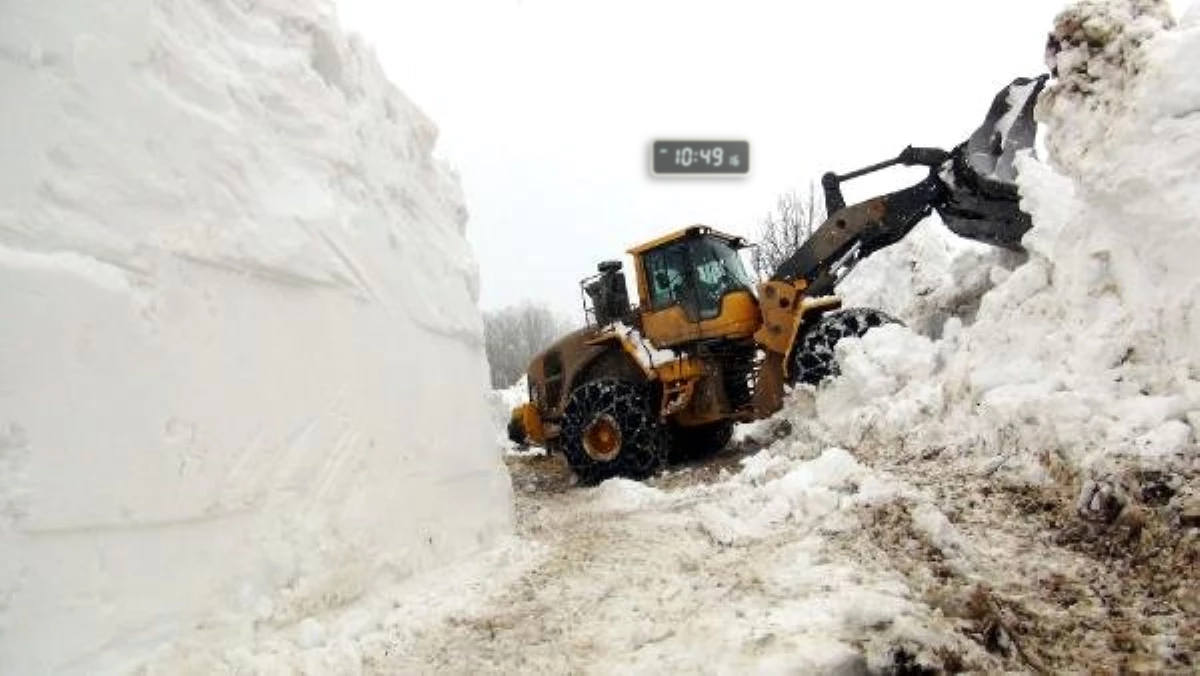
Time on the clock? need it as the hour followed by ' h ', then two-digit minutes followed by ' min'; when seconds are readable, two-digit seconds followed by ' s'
10 h 49 min
